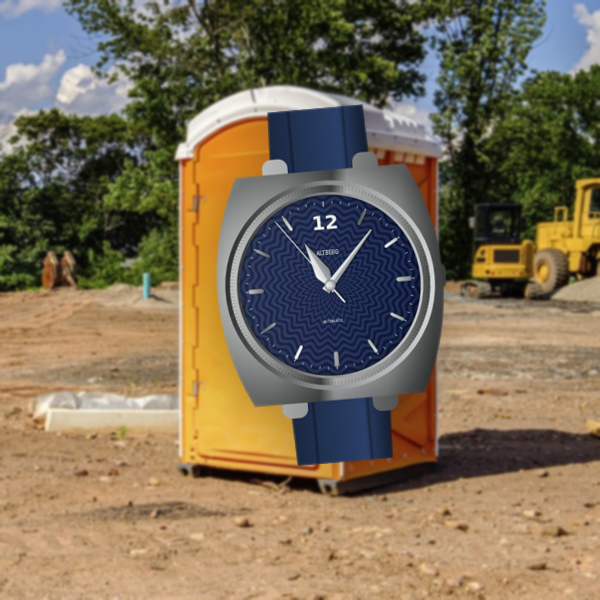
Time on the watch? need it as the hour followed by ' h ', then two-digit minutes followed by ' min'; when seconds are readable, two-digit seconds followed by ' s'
11 h 06 min 54 s
